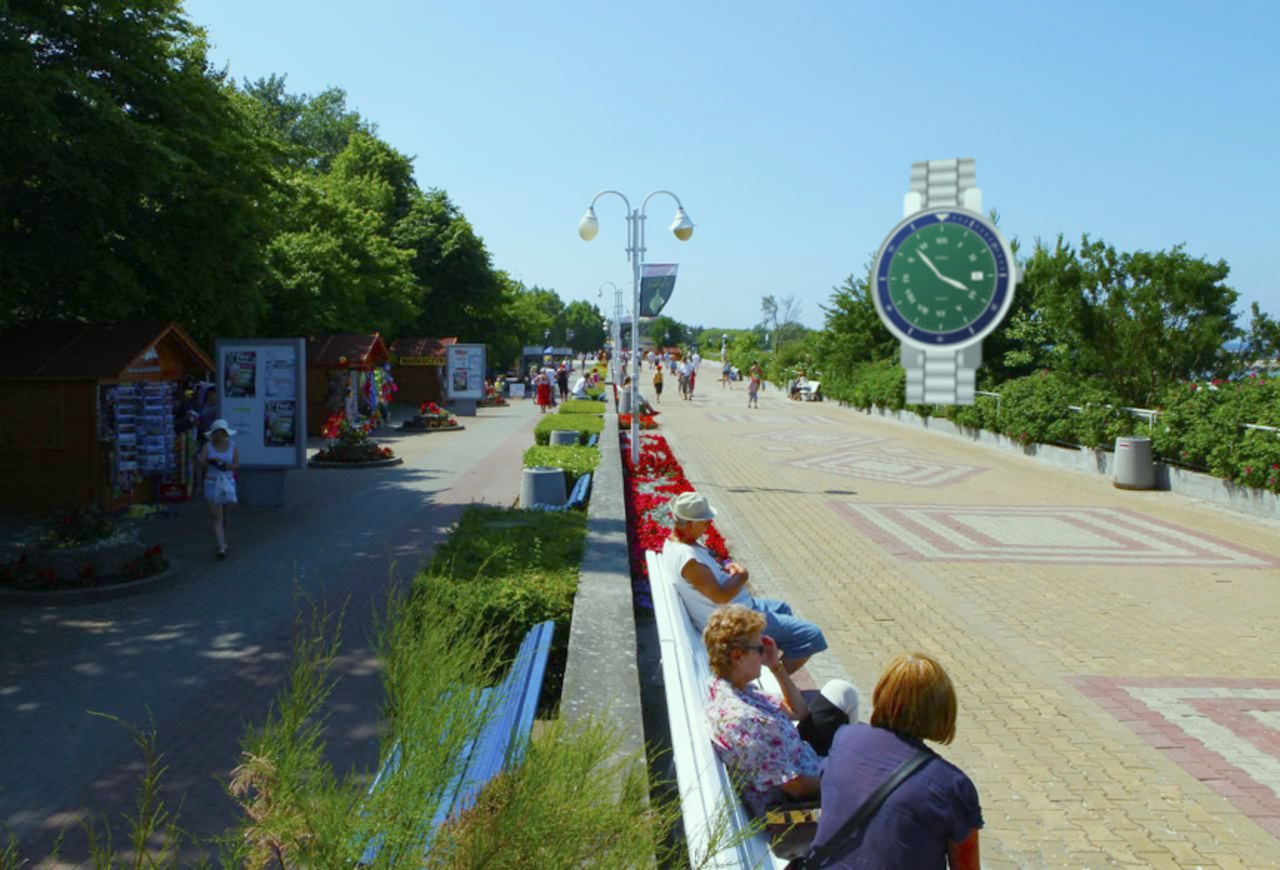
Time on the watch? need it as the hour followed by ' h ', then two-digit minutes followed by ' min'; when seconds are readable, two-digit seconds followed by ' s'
3 h 53 min
